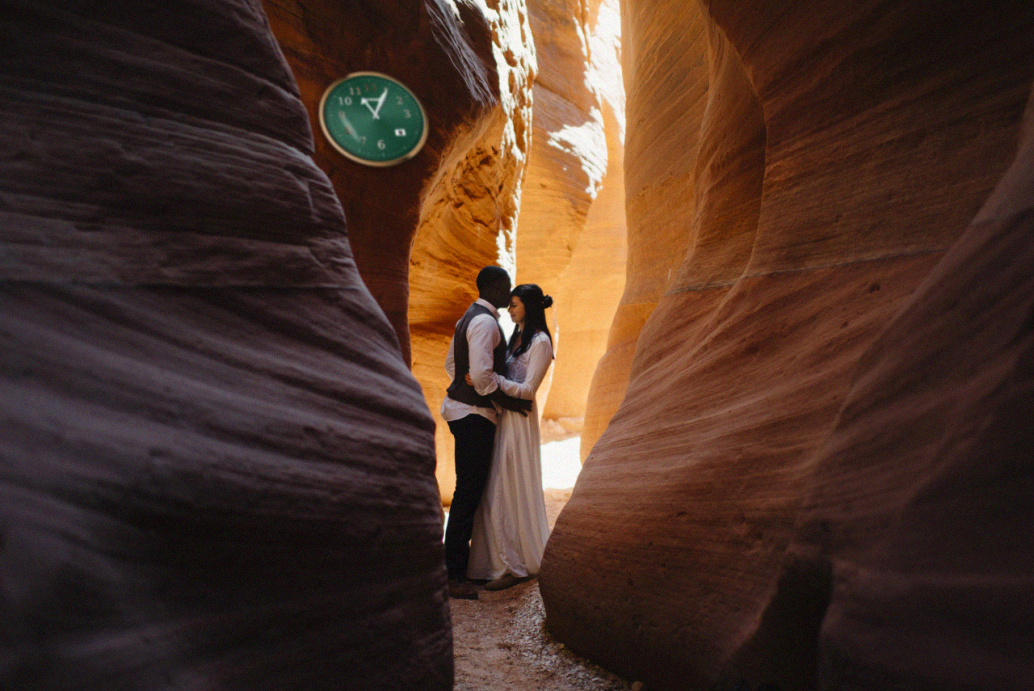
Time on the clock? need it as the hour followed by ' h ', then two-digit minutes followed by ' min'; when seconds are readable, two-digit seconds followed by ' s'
11 h 05 min
